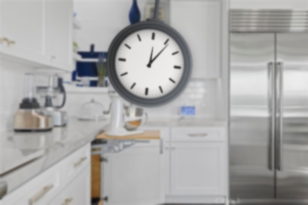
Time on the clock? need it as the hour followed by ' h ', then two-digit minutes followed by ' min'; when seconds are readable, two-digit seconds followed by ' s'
12 h 06 min
